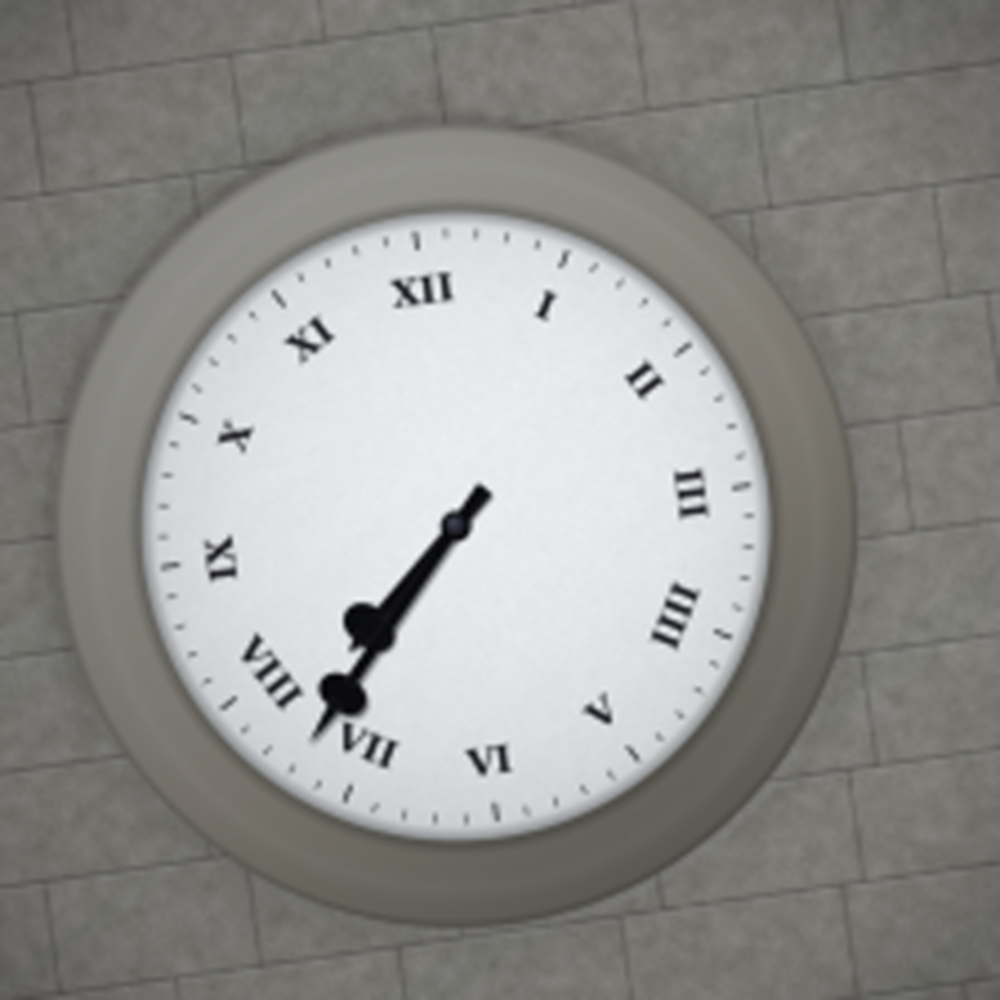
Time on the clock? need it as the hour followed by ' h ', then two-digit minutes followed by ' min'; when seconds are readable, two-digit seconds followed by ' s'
7 h 37 min
